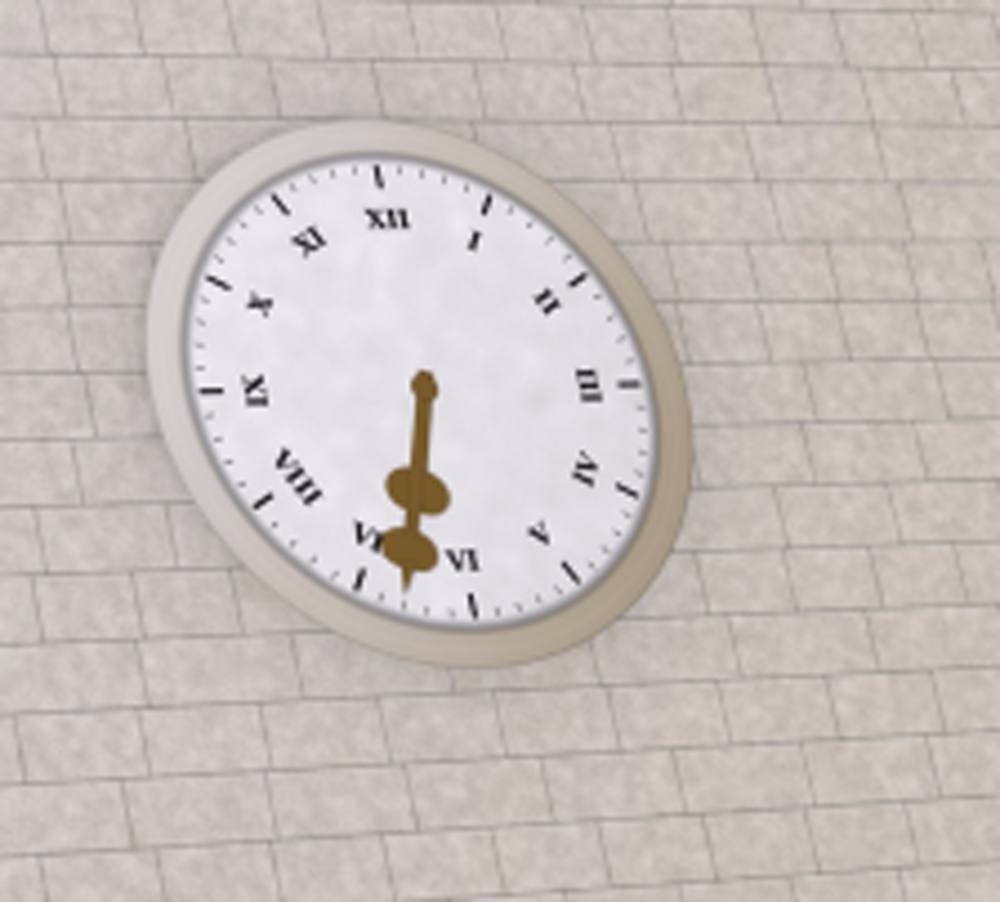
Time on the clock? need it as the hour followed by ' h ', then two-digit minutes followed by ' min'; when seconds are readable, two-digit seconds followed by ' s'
6 h 33 min
